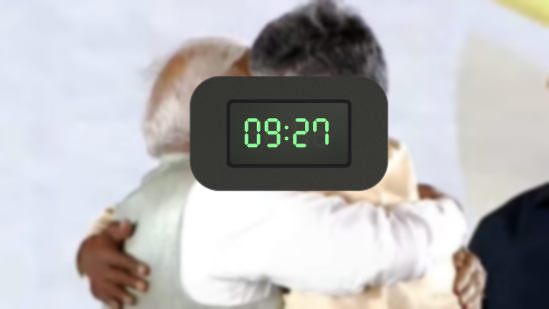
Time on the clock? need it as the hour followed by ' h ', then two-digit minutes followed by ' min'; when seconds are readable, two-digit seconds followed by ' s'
9 h 27 min
